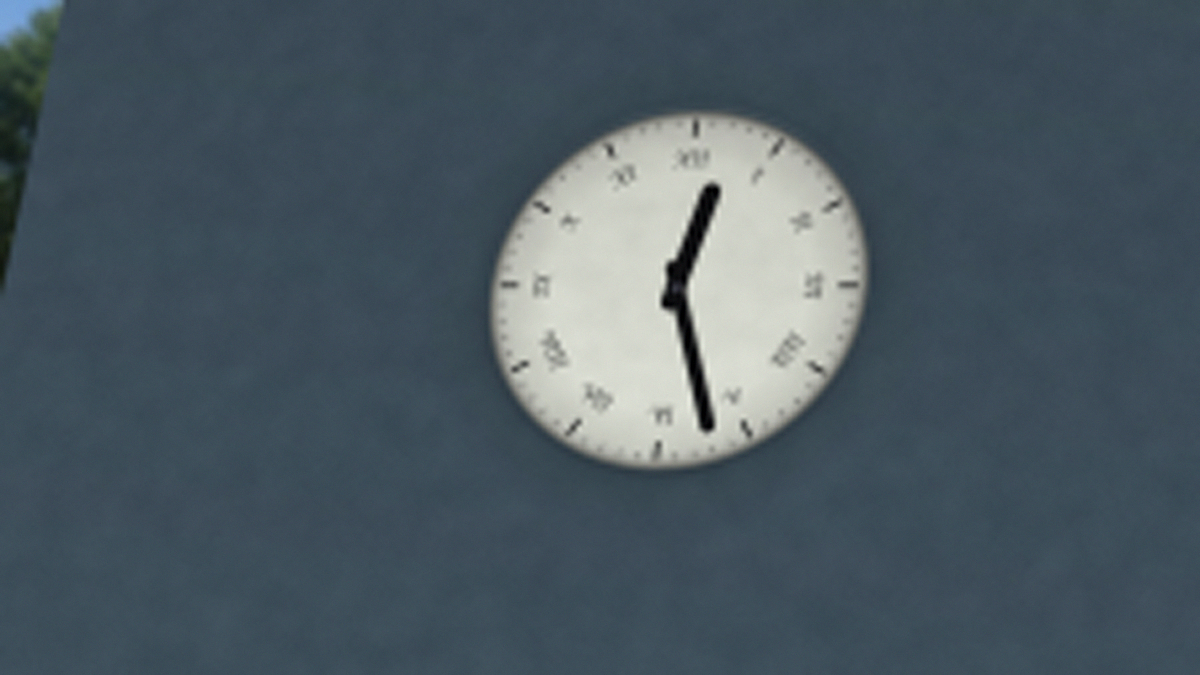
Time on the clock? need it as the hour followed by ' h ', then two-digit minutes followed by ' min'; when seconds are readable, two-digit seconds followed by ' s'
12 h 27 min
